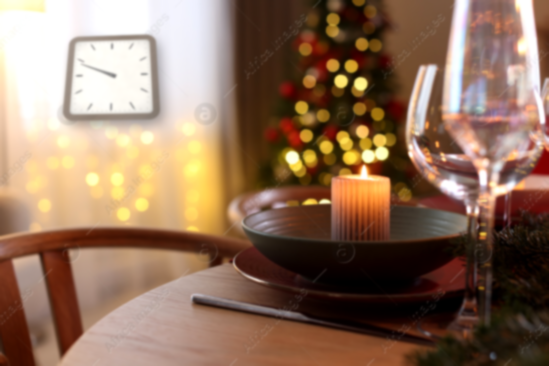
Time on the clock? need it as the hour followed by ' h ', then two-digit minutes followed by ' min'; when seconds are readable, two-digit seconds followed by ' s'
9 h 49 min
